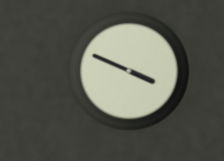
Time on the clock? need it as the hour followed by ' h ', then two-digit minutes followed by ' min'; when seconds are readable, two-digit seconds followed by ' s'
3 h 49 min
